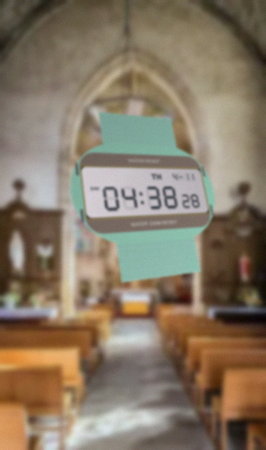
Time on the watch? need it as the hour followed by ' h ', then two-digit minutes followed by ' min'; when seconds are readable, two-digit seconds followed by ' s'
4 h 38 min 28 s
